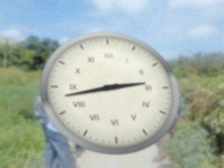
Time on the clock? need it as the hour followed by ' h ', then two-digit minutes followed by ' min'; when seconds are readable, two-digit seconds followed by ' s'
2 h 43 min
